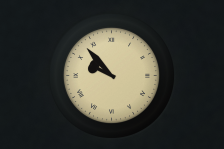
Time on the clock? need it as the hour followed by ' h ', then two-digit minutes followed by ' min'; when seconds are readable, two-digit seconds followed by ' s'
9 h 53 min
